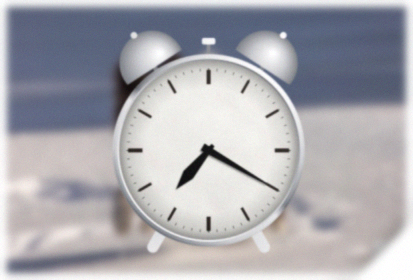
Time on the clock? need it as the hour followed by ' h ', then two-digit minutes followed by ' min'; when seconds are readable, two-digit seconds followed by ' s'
7 h 20 min
